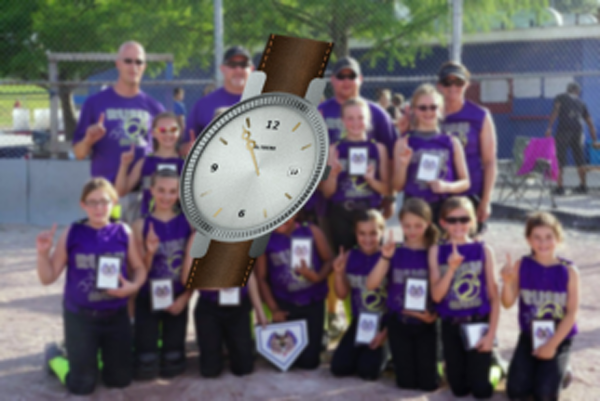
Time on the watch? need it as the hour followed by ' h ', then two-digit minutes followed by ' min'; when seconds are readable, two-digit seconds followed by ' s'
10 h 54 min
